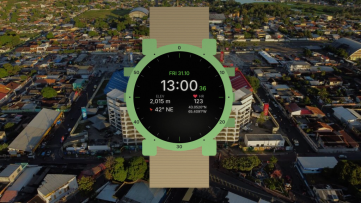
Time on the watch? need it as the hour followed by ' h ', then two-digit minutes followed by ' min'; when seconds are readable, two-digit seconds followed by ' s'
13 h 00 min
